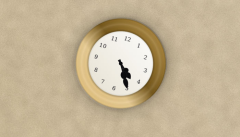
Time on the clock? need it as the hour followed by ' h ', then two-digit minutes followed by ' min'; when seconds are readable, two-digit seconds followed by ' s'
4 h 25 min
